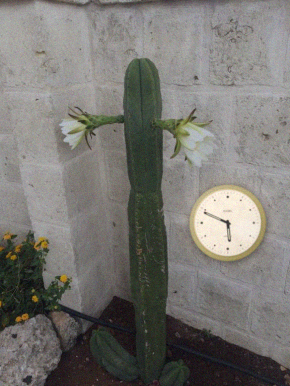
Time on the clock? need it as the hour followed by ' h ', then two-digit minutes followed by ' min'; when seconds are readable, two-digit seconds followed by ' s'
5 h 49 min
